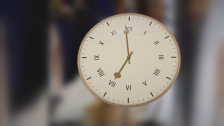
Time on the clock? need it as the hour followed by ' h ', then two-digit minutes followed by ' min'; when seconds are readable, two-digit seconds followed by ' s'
6 h 59 min
